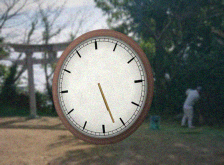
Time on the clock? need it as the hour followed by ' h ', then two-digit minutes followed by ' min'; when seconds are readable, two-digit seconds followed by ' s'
5 h 27 min
